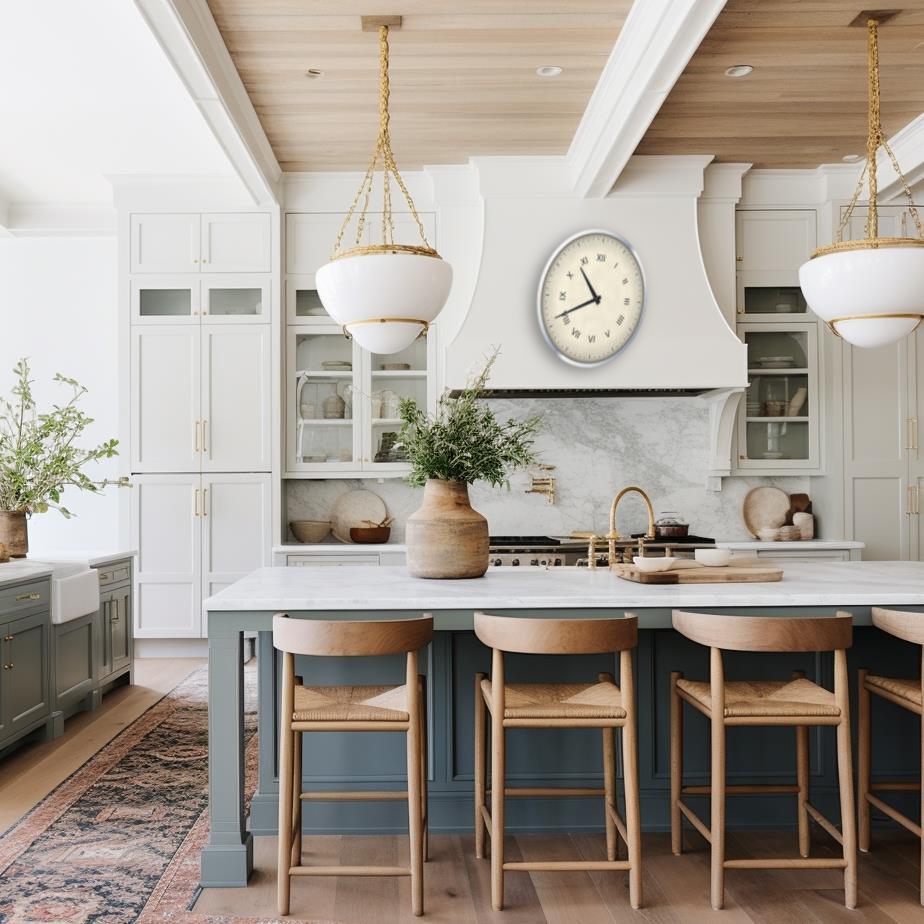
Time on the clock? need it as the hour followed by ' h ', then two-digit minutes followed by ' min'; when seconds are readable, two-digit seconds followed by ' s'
10 h 41 min
